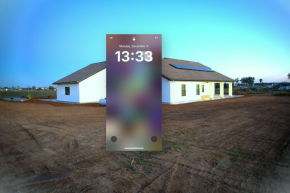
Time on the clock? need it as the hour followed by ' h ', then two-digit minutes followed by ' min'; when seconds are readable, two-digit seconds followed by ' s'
13 h 33 min
